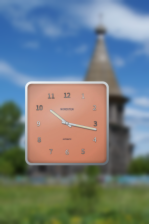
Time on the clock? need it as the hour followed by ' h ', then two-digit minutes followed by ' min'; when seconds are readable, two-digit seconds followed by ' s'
10 h 17 min
